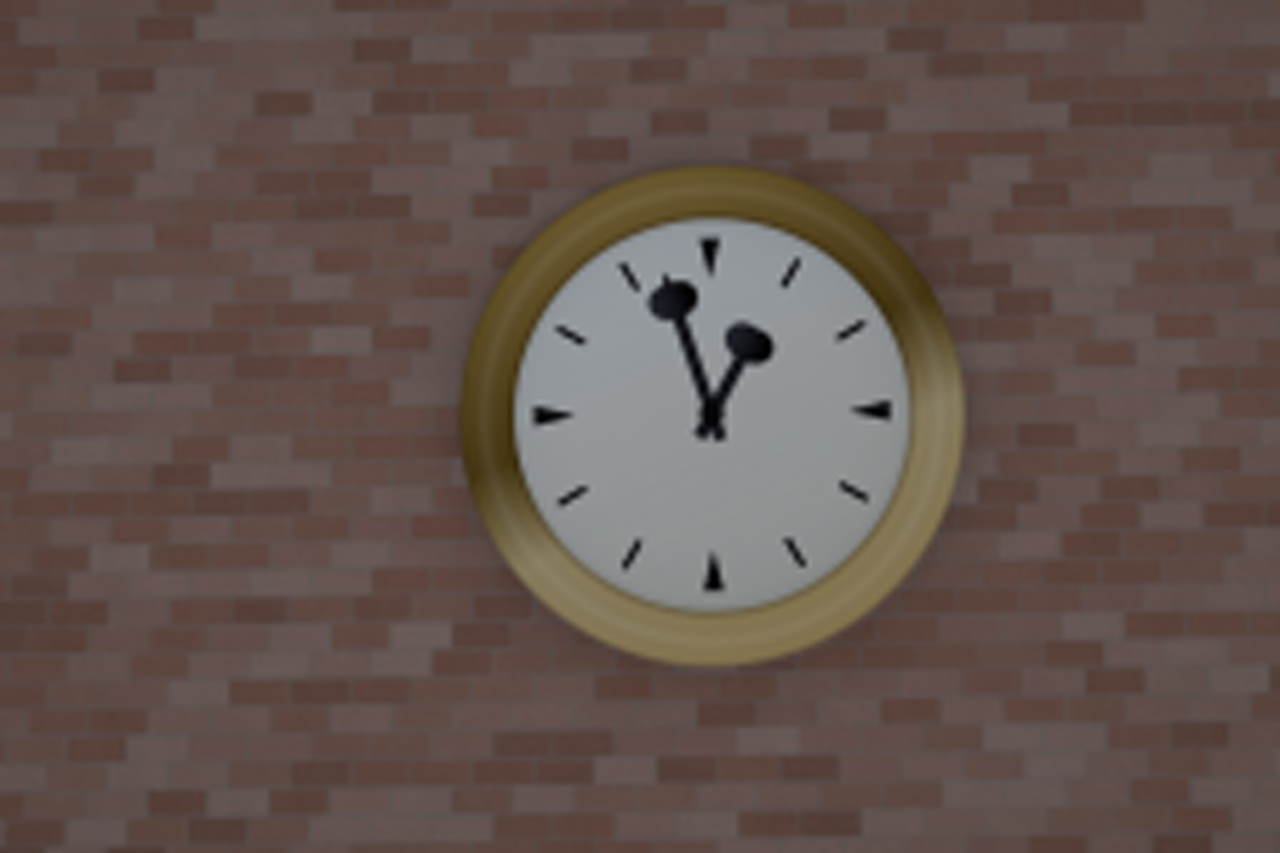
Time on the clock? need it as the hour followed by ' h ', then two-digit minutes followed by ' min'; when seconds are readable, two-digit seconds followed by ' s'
12 h 57 min
